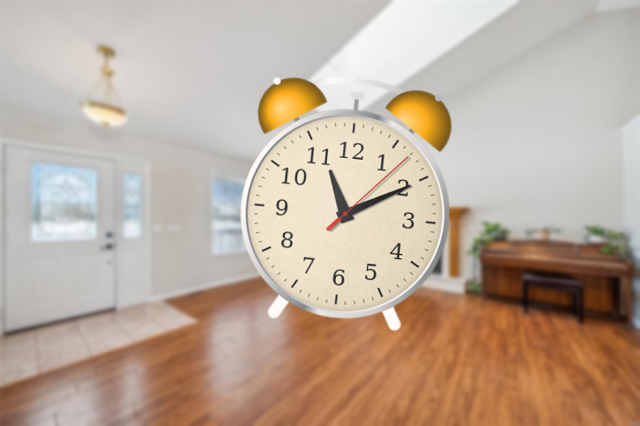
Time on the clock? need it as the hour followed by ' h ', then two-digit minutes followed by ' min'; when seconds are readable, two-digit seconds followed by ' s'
11 h 10 min 07 s
